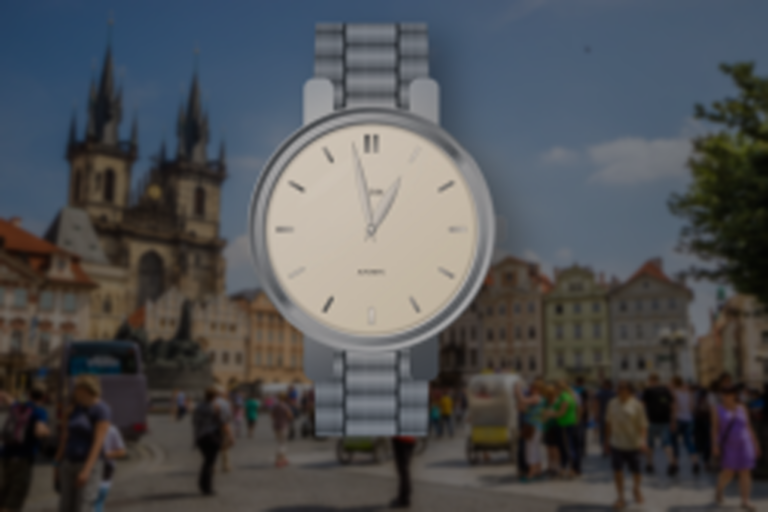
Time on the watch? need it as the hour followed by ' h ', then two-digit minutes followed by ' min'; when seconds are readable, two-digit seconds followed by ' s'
12 h 58 min
